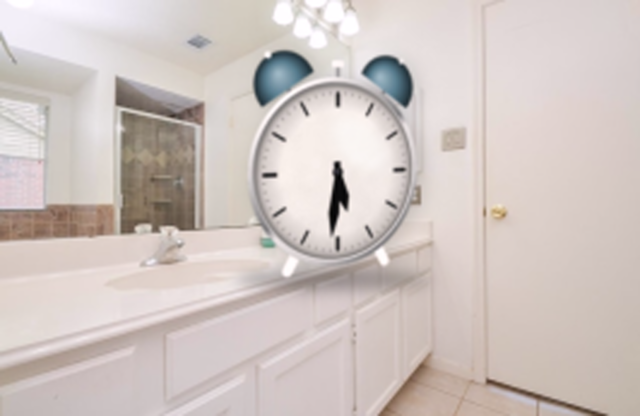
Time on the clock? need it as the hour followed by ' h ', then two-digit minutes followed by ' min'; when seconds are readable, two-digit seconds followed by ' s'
5 h 31 min
